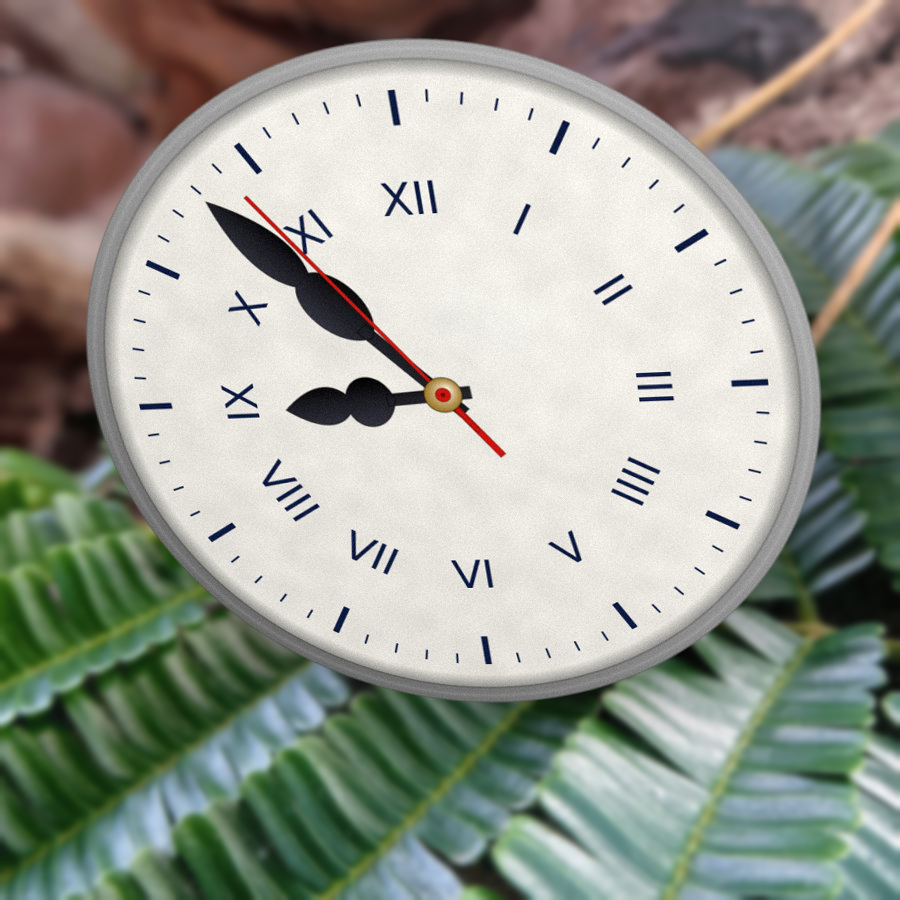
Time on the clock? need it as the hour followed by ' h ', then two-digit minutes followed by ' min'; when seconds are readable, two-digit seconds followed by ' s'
8 h 52 min 54 s
